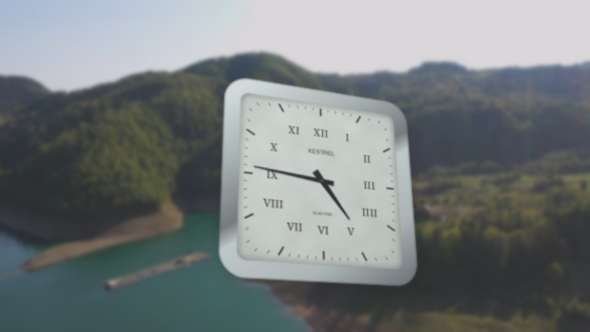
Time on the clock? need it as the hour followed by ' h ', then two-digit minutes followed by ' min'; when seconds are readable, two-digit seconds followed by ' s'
4 h 46 min
